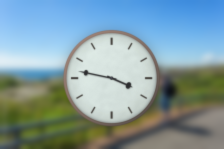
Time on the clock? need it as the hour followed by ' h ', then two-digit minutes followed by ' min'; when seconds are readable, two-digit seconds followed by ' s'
3 h 47 min
